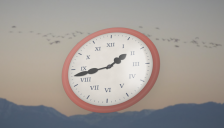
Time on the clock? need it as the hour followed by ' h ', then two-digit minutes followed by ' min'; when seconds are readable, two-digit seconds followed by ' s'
1 h 43 min
